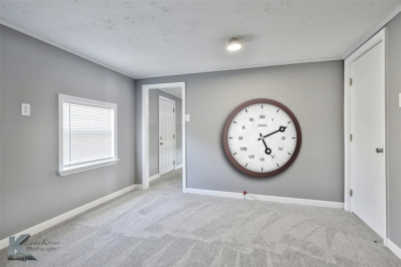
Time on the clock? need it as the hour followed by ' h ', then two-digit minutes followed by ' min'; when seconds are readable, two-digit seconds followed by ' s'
5 h 11 min
